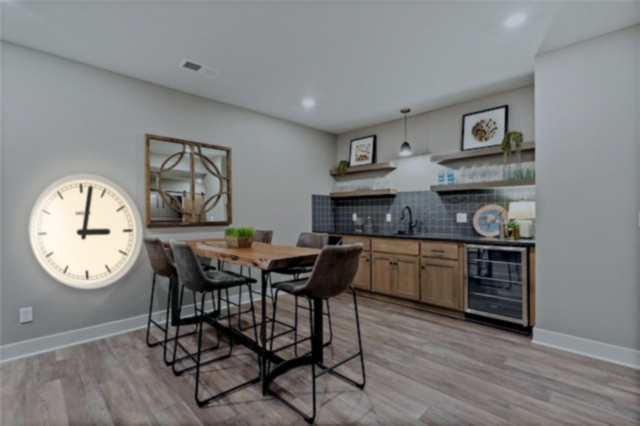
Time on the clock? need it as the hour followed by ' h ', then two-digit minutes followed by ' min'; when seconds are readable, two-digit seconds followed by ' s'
3 h 02 min
